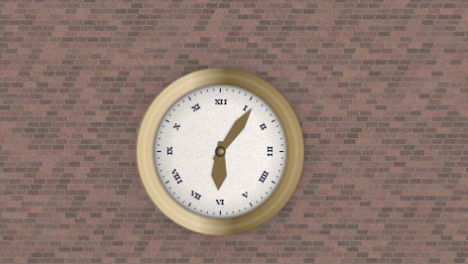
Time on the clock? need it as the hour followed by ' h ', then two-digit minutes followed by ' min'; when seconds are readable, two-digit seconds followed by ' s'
6 h 06 min
